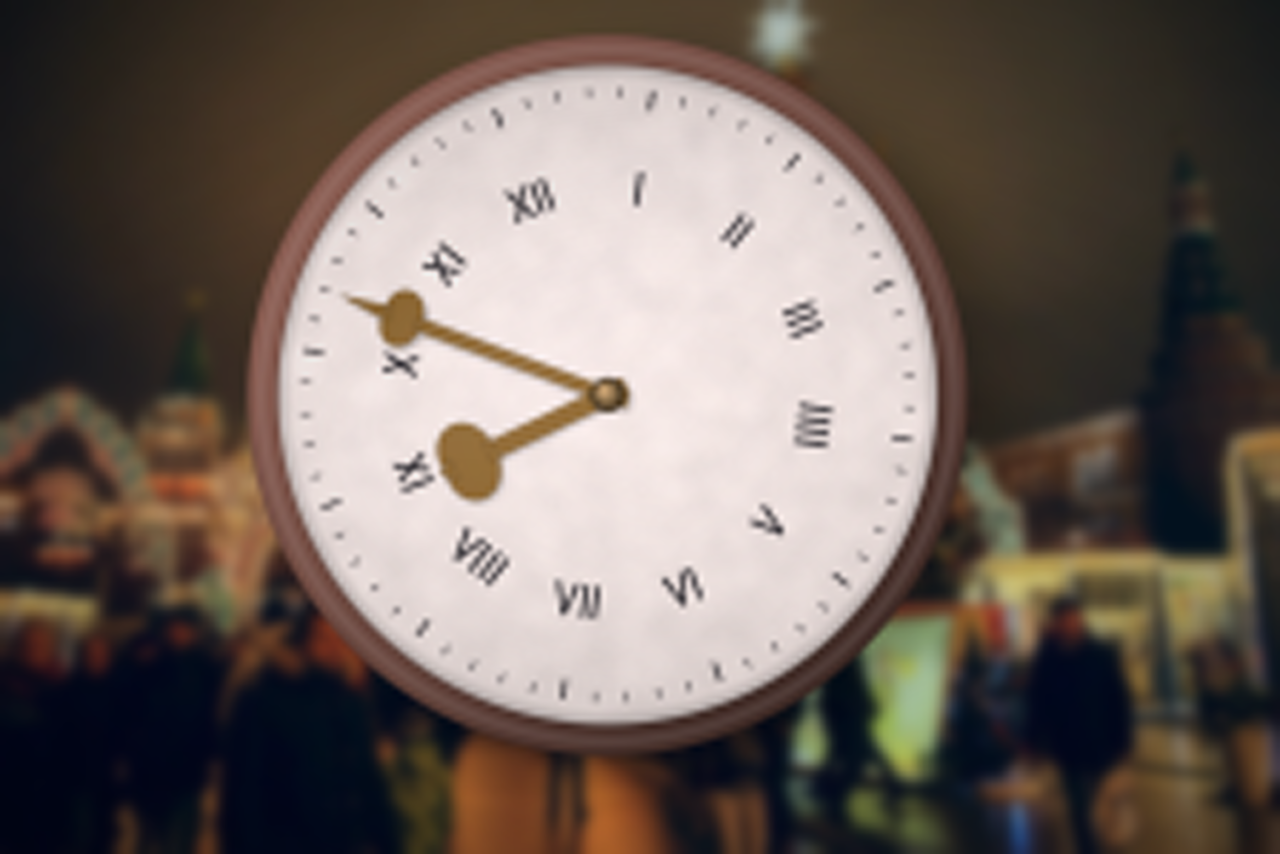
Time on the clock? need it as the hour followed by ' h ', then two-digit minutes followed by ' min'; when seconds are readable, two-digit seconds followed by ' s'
8 h 52 min
